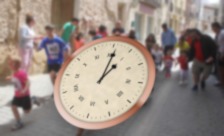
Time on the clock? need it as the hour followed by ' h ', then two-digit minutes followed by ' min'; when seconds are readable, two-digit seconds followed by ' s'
1 h 01 min
